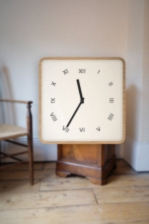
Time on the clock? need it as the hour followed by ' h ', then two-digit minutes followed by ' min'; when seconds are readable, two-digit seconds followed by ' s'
11 h 35 min
